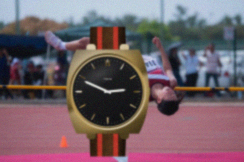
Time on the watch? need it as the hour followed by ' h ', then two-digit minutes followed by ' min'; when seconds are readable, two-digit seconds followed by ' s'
2 h 49 min
